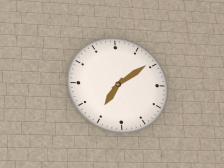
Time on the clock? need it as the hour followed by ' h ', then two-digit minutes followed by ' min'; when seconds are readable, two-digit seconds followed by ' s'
7 h 09 min
